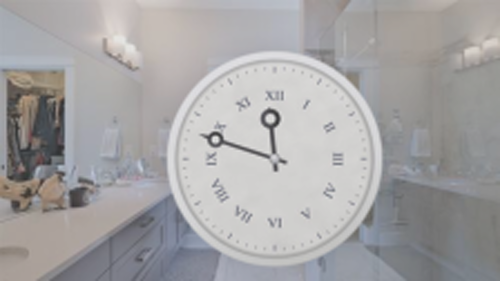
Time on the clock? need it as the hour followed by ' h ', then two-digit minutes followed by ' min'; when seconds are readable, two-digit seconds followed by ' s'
11 h 48 min
